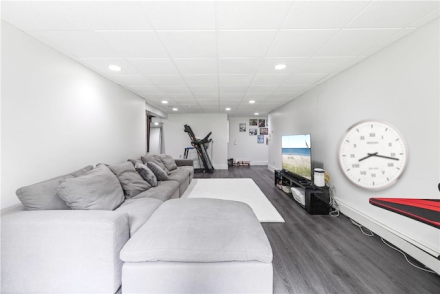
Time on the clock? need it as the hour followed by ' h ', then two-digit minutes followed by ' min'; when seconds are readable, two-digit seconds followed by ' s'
8 h 17 min
